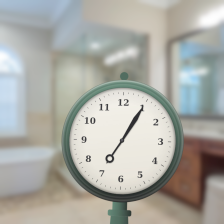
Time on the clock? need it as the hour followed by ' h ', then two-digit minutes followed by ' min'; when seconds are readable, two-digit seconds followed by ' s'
7 h 05 min
